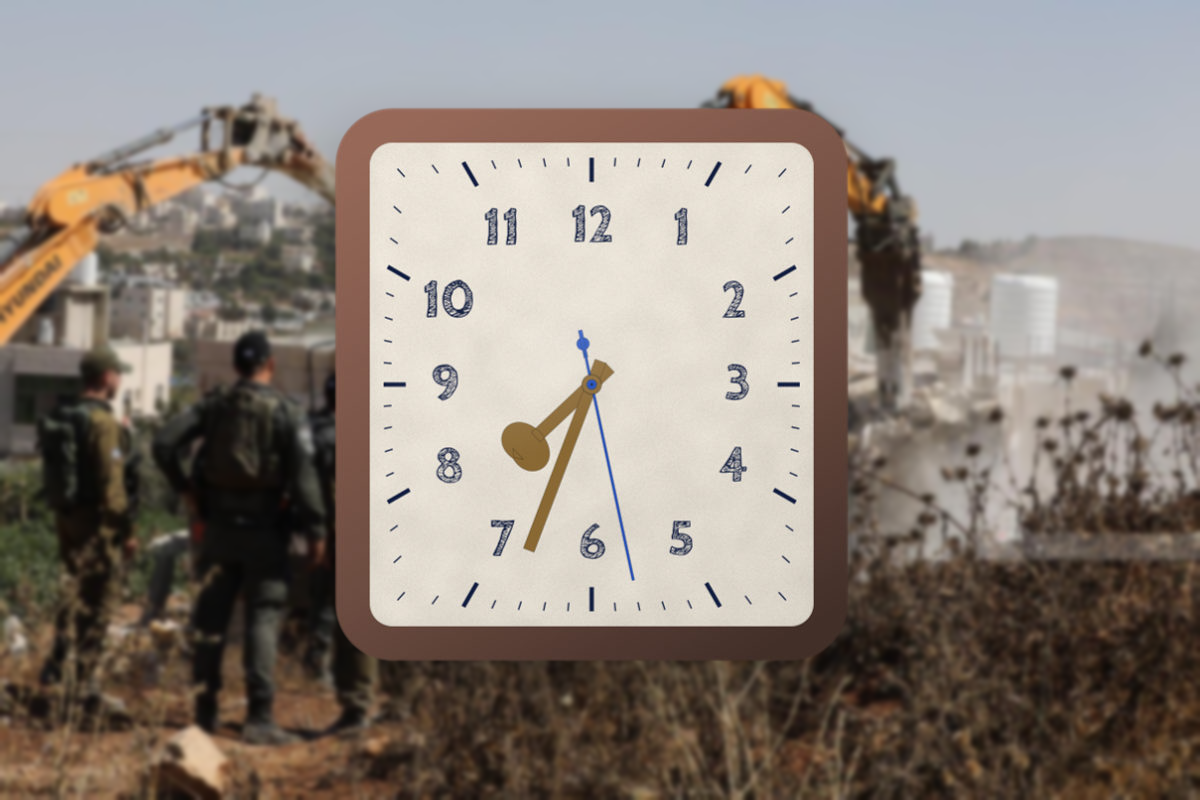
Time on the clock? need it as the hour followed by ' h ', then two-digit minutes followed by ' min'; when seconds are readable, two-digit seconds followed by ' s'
7 h 33 min 28 s
